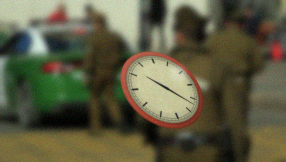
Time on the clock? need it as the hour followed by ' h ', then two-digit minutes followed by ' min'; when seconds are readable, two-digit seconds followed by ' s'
10 h 22 min
